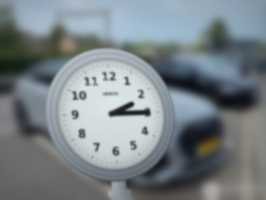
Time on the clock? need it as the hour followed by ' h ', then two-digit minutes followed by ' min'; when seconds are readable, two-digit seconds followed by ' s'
2 h 15 min
